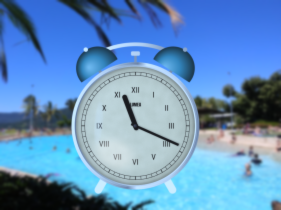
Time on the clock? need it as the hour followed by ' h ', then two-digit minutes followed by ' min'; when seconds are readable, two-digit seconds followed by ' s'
11 h 19 min
